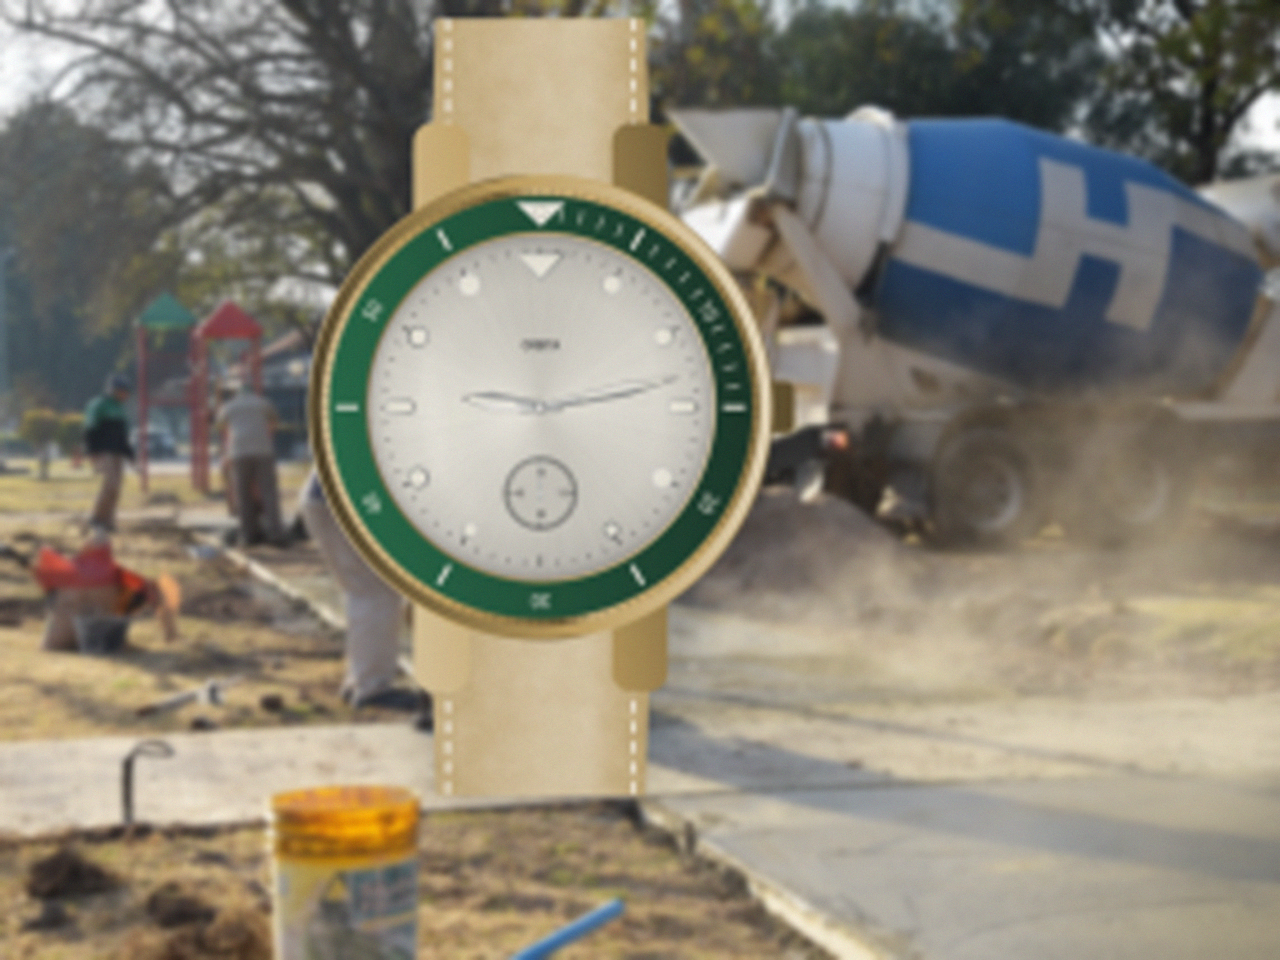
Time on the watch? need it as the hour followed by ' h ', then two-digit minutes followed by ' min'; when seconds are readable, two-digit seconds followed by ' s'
9 h 13 min
